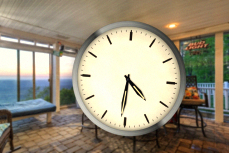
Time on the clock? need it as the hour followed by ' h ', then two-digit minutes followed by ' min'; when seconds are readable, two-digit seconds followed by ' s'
4 h 31 min
